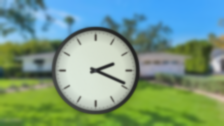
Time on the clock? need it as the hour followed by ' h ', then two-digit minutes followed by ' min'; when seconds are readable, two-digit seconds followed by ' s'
2 h 19 min
